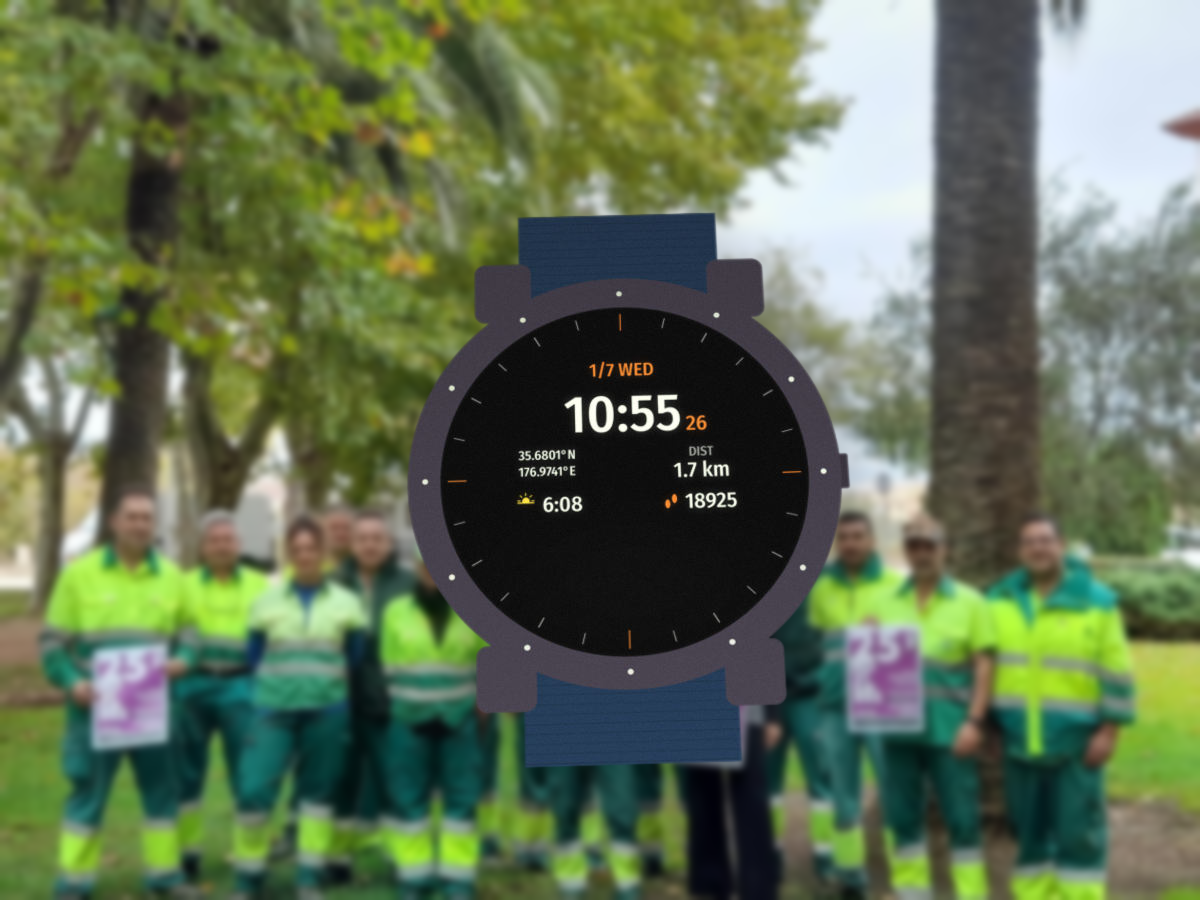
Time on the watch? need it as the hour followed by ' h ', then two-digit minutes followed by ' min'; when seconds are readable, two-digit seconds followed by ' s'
10 h 55 min 26 s
